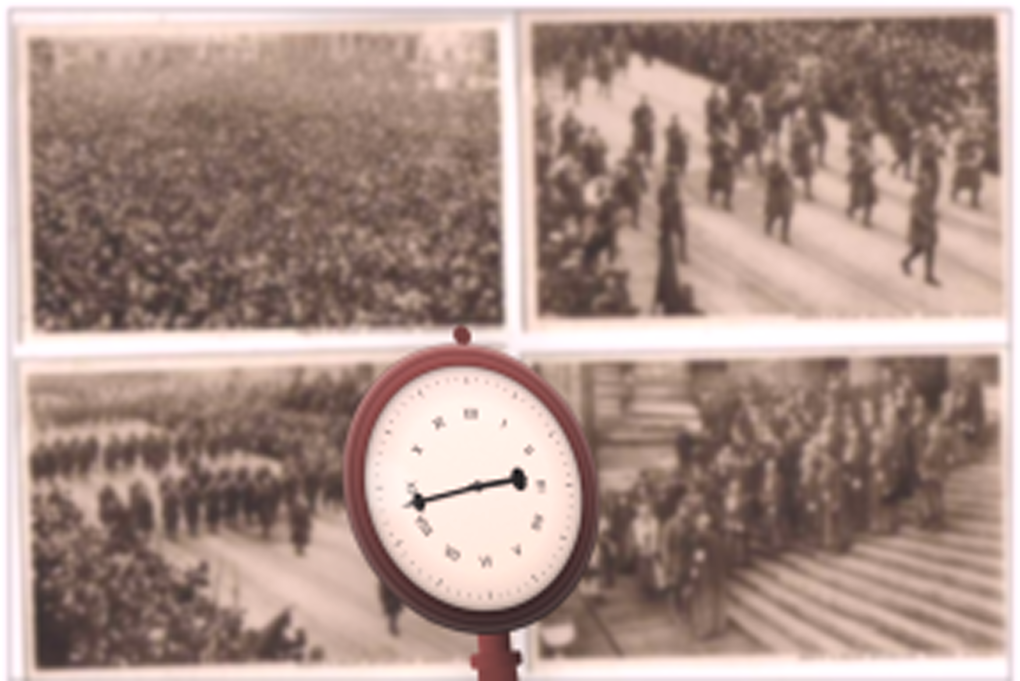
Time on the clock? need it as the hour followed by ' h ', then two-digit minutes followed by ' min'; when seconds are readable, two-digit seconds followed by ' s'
2 h 43 min
